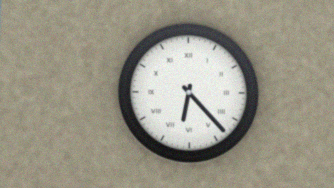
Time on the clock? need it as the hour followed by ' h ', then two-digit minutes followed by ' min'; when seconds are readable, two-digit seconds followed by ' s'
6 h 23 min
